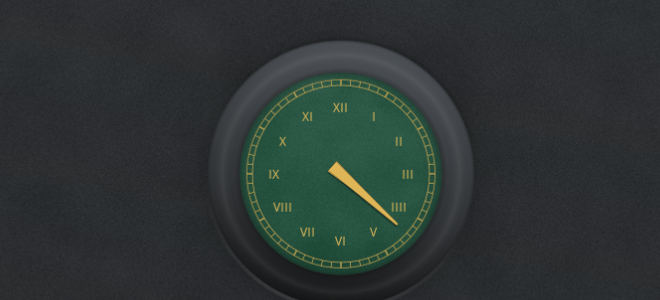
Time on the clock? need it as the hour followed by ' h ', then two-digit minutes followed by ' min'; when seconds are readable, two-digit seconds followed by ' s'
4 h 22 min
